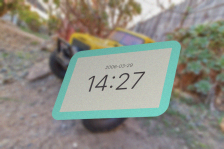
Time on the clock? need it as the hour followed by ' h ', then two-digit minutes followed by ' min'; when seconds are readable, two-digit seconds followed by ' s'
14 h 27 min
